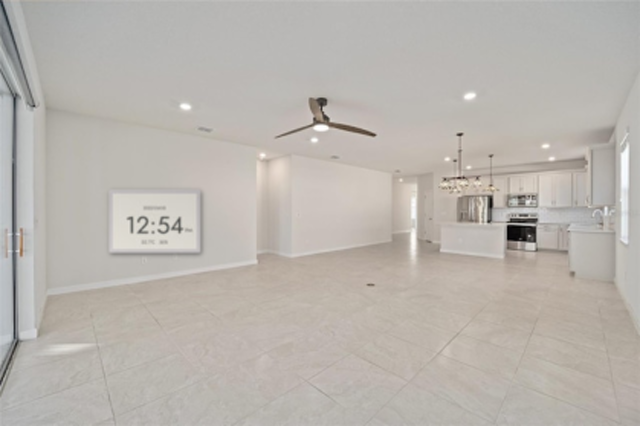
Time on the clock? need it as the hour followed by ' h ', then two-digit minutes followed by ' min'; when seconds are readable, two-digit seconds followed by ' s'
12 h 54 min
